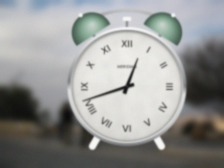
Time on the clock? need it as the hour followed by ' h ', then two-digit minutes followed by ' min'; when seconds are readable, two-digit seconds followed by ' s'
12 h 42 min
